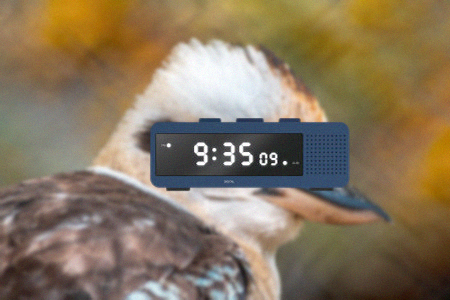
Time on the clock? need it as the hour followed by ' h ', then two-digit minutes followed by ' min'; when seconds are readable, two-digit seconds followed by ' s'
9 h 35 min 09 s
